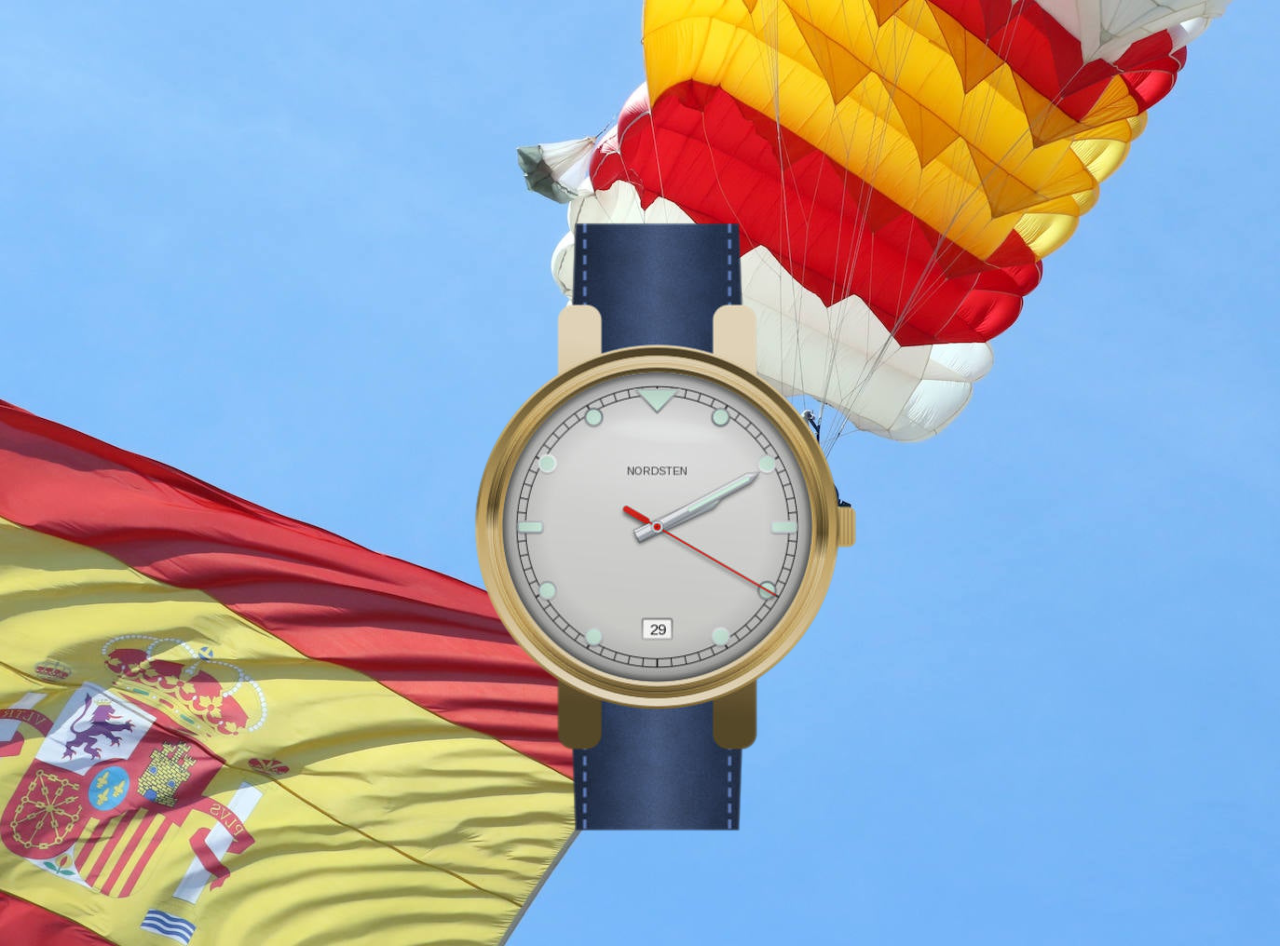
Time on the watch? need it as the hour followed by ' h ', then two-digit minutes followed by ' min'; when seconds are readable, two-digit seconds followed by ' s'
2 h 10 min 20 s
